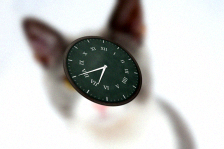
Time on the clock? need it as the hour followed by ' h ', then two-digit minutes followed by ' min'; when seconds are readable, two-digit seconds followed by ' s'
6 h 40 min
